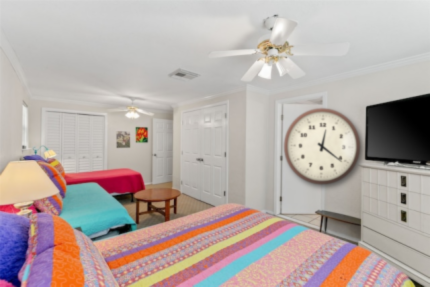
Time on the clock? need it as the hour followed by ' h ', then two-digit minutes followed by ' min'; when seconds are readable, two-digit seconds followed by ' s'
12 h 21 min
